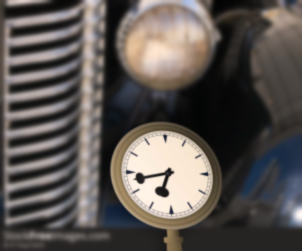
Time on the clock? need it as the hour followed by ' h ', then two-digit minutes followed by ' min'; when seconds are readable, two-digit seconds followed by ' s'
6 h 43 min
